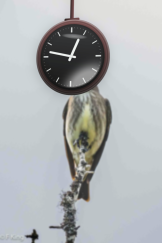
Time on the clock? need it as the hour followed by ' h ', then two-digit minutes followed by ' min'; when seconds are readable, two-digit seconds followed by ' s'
12 h 47 min
